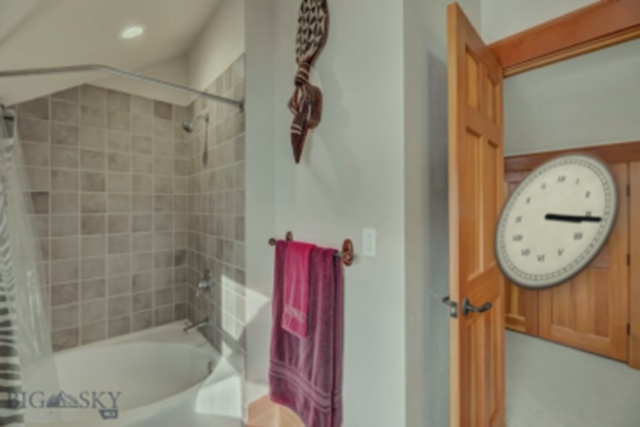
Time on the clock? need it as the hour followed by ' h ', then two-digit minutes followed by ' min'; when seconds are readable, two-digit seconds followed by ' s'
3 h 16 min
